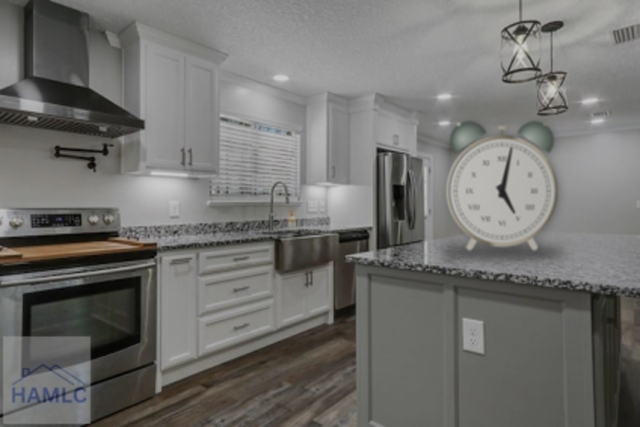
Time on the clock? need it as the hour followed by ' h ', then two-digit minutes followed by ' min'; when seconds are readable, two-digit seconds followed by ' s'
5 h 02 min
